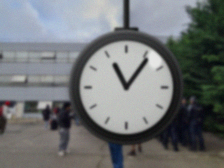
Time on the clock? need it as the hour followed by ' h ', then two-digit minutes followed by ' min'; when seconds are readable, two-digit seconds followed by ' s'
11 h 06 min
